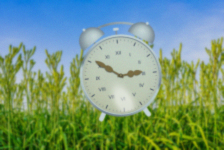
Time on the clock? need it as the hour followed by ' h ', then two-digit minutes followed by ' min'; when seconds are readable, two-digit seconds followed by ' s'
2 h 51 min
